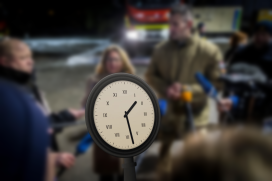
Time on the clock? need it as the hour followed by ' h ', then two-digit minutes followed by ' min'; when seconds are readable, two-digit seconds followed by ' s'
1 h 28 min
